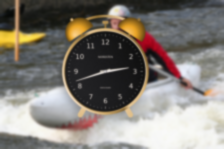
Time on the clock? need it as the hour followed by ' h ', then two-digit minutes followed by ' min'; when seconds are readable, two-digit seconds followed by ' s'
2 h 42 min
